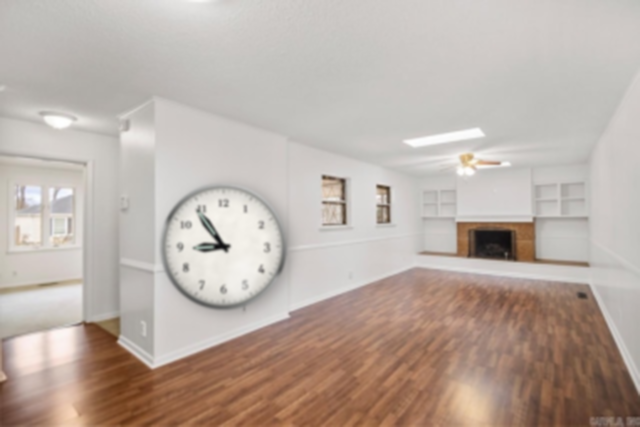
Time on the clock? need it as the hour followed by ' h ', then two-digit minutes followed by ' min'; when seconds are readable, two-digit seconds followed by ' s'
8 h 54 min
